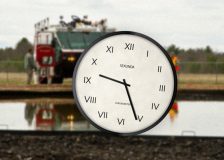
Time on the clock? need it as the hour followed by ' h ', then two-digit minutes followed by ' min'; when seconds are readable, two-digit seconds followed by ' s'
9 h 26 min
